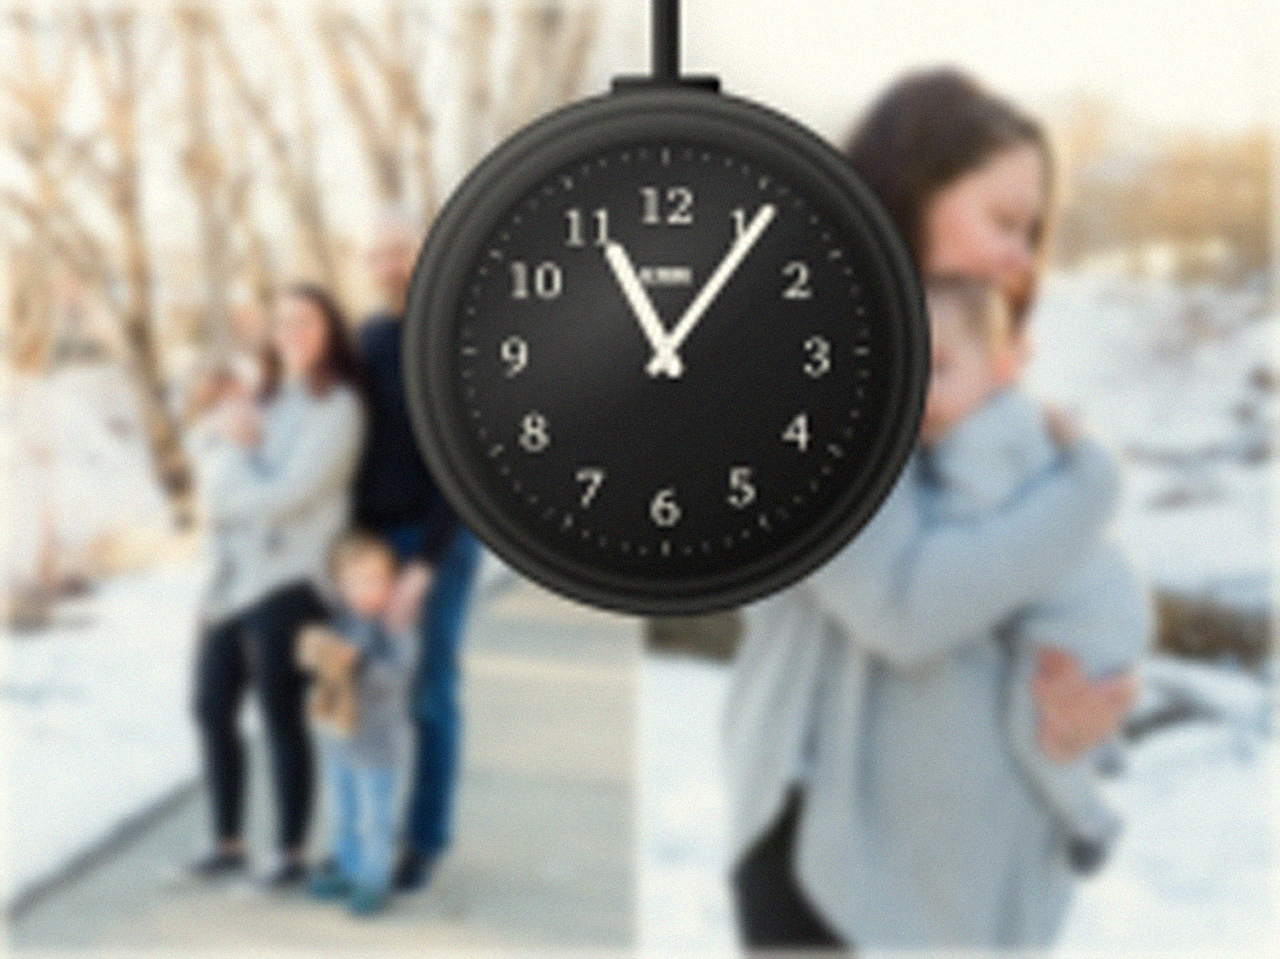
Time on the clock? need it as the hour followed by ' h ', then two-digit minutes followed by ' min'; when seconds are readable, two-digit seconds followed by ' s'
11 h 06 min
